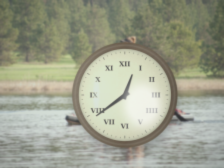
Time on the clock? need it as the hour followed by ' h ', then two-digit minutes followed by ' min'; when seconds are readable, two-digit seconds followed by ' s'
12 h 39 min
